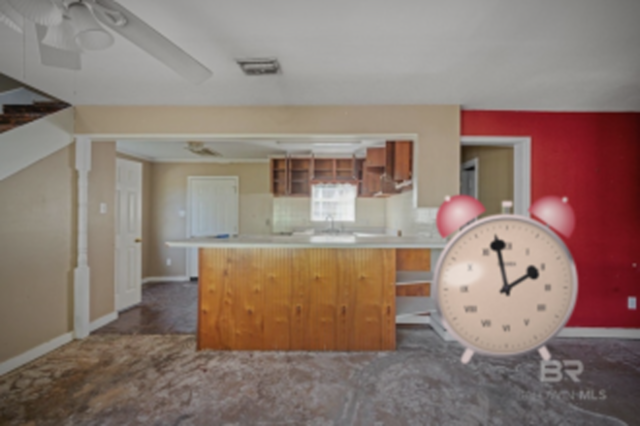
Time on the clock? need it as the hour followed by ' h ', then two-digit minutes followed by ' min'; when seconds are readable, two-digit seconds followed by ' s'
1 h 58 min
